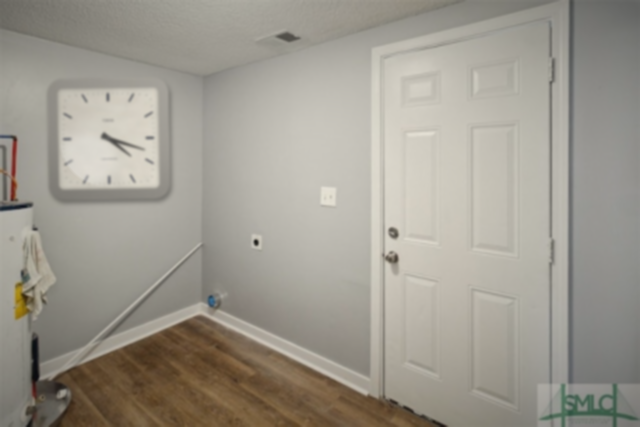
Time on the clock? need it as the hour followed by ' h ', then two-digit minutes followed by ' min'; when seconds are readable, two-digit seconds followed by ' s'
4 h 18 min
